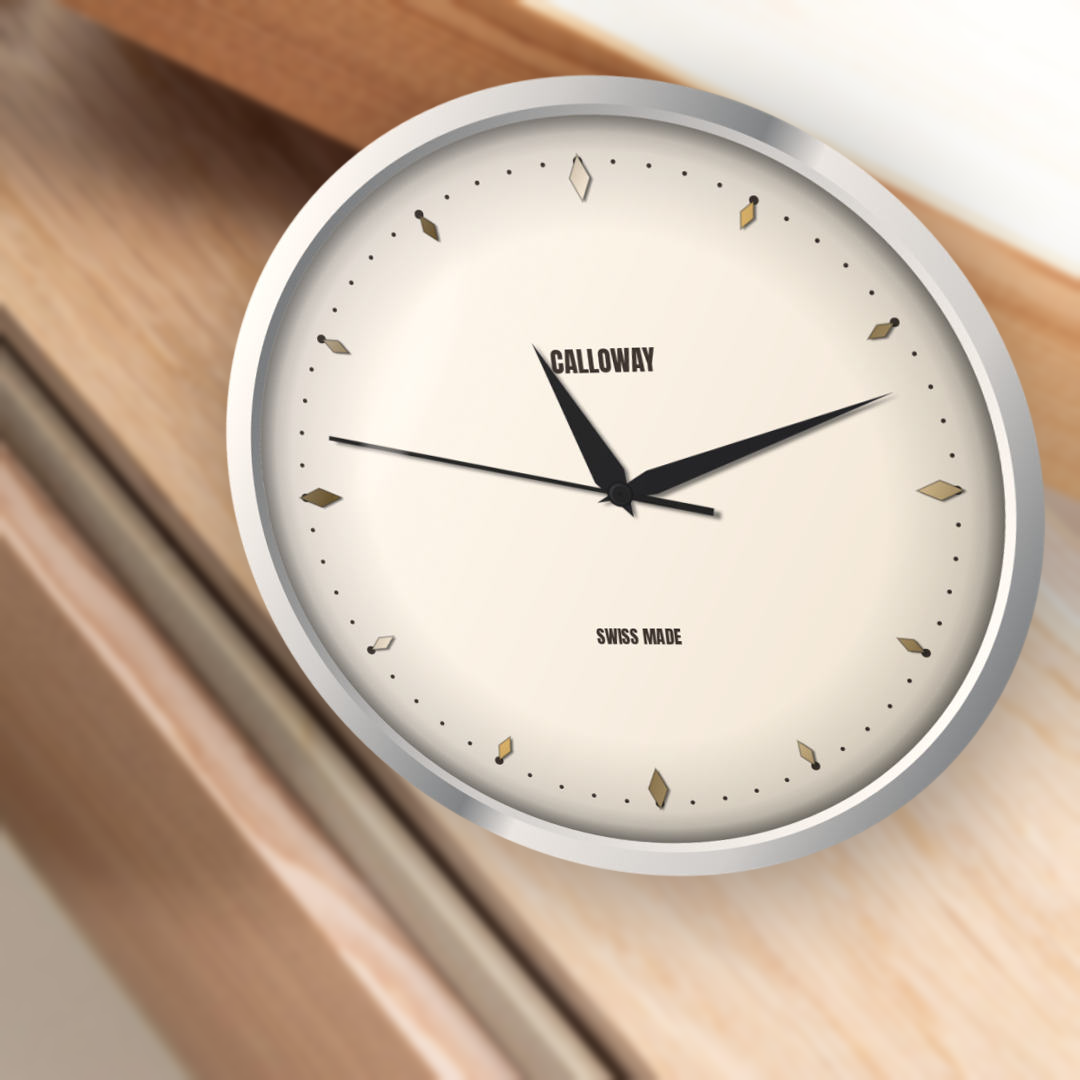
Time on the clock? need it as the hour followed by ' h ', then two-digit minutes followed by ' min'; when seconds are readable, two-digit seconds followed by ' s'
11 h 11 min 47 s
